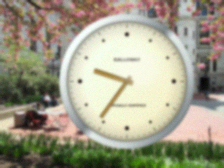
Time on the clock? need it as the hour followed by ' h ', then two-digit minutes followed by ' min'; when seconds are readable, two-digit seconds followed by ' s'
9 h 36 min
